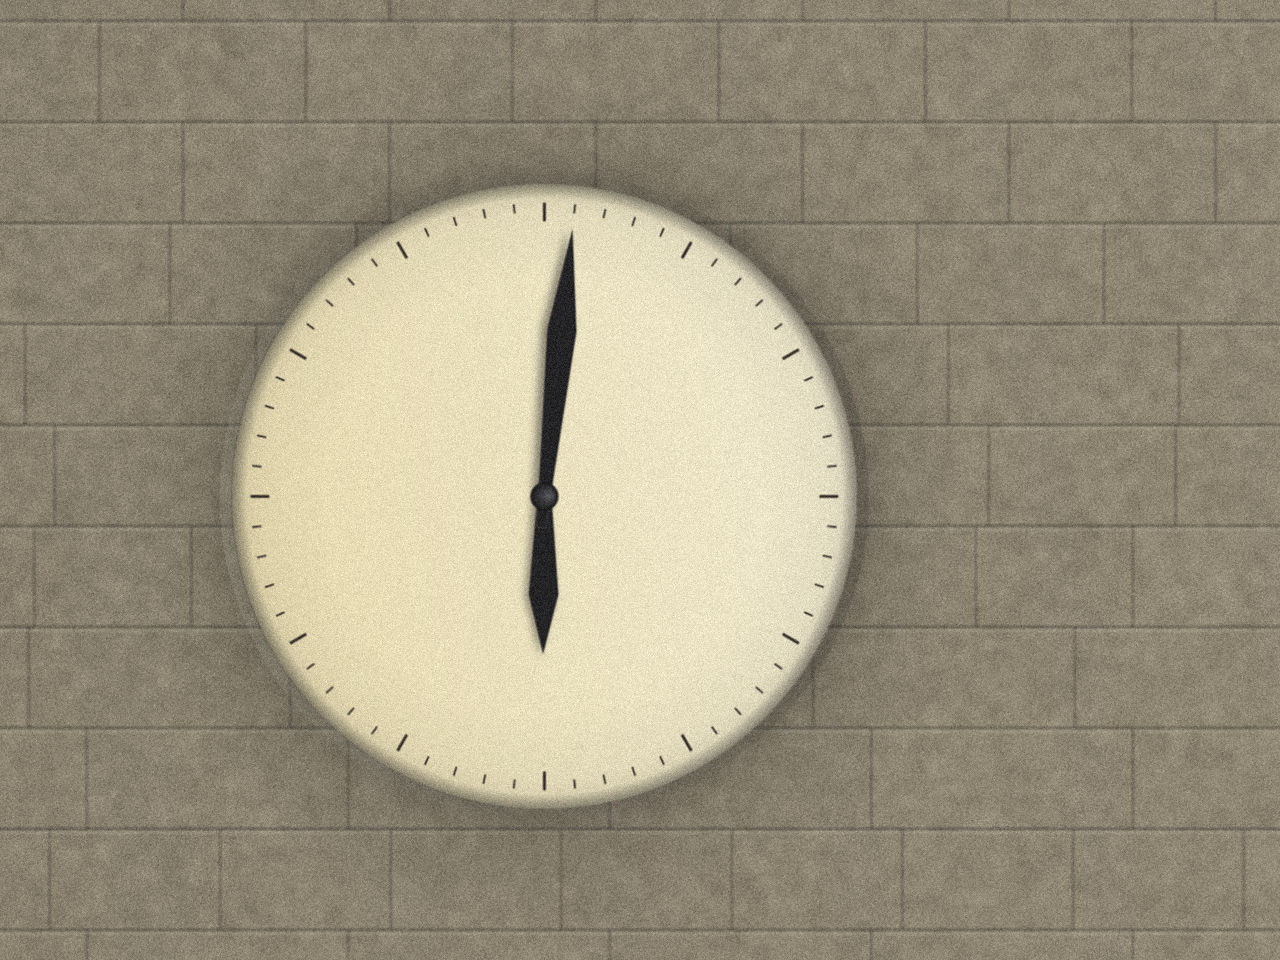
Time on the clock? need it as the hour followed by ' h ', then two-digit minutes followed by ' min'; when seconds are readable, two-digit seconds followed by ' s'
6 h 01 min
